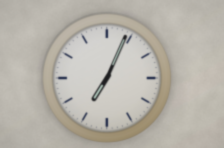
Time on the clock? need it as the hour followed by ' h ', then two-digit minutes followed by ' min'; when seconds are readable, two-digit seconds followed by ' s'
7 h 04 min
